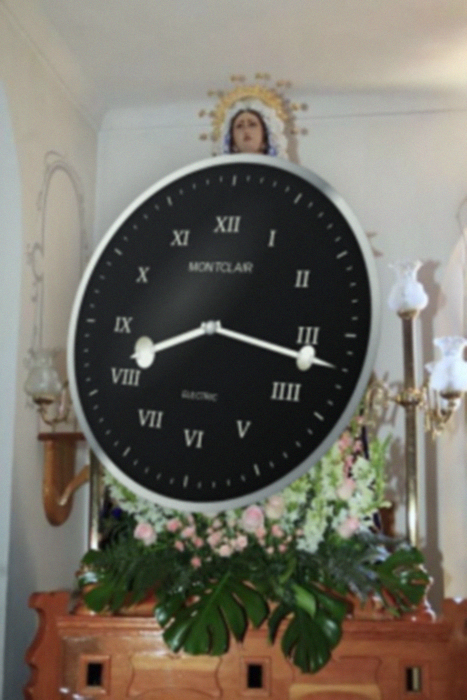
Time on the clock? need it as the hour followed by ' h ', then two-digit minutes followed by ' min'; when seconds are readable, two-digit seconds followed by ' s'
8 h 17 min
